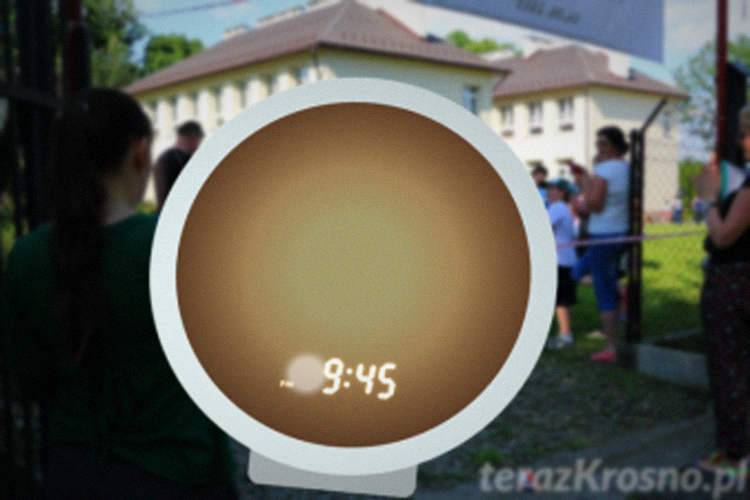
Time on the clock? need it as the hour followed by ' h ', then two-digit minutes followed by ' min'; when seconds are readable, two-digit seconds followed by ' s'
9 h 45 min
